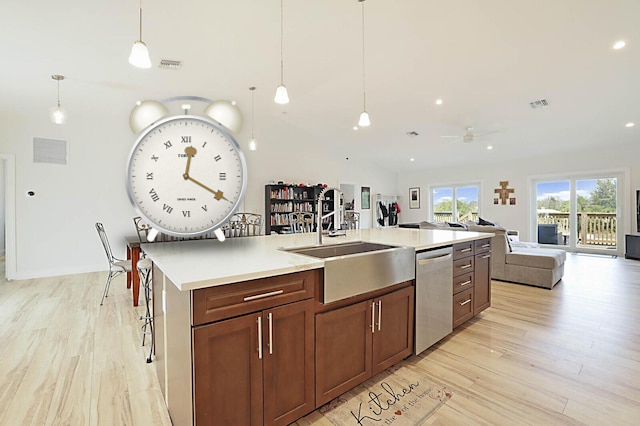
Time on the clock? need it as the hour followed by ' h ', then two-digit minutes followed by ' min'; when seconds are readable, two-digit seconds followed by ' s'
12 h 20 min
